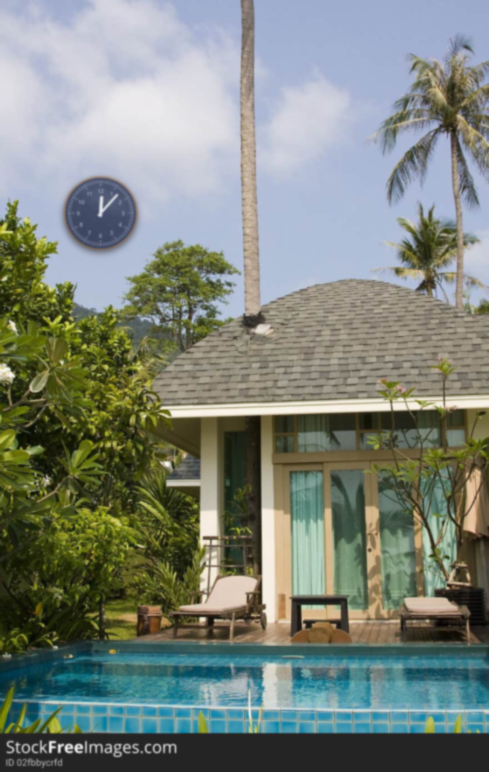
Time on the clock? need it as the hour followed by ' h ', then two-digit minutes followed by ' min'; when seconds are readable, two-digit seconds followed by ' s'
12 h 07 min
